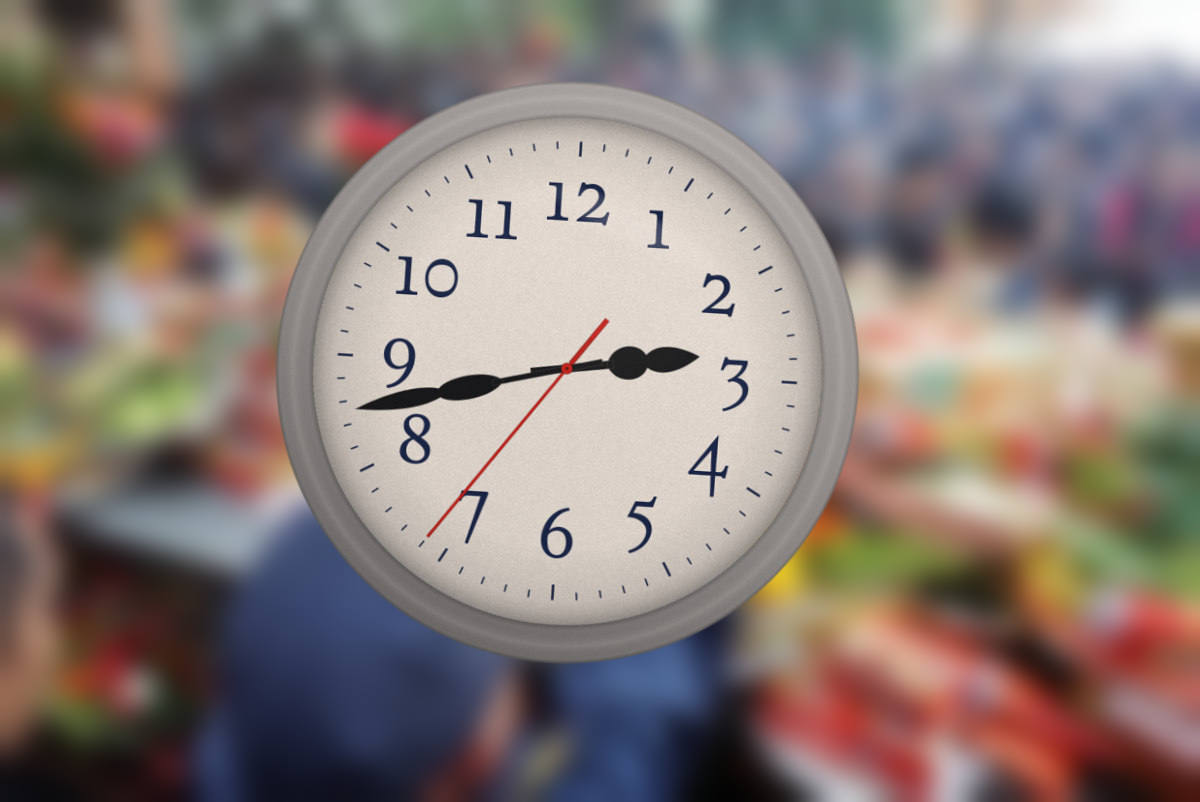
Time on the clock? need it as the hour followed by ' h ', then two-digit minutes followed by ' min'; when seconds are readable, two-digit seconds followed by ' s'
2 h 42 min 36 s
